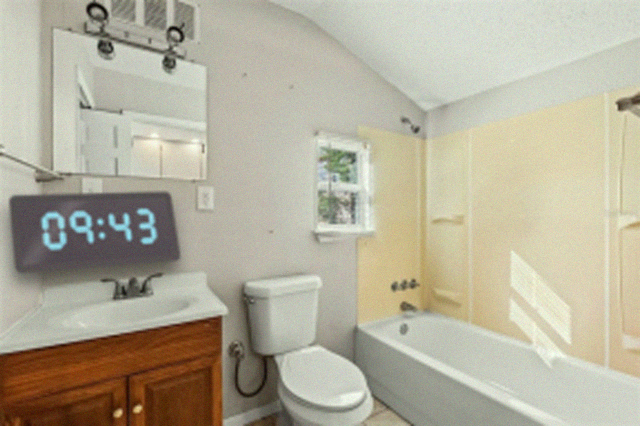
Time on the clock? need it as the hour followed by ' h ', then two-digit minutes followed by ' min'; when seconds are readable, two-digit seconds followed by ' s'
9 h 43 min
